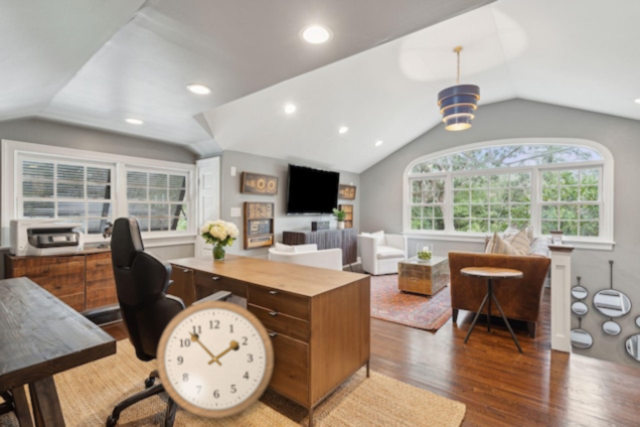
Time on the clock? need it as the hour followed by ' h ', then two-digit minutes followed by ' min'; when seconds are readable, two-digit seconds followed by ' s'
1 h 53 min
